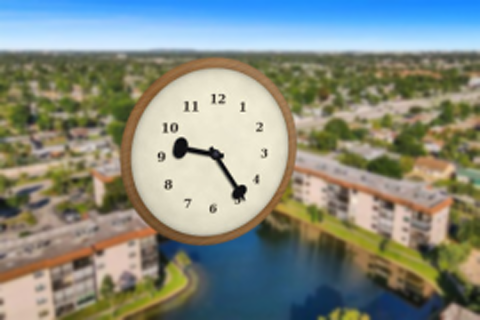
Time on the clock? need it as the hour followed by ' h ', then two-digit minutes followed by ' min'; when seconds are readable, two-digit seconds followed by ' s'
9 h 24 min
